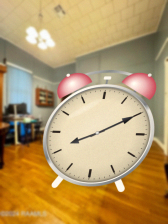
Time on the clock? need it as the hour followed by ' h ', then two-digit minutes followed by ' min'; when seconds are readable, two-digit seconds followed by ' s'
8 h 10 min
